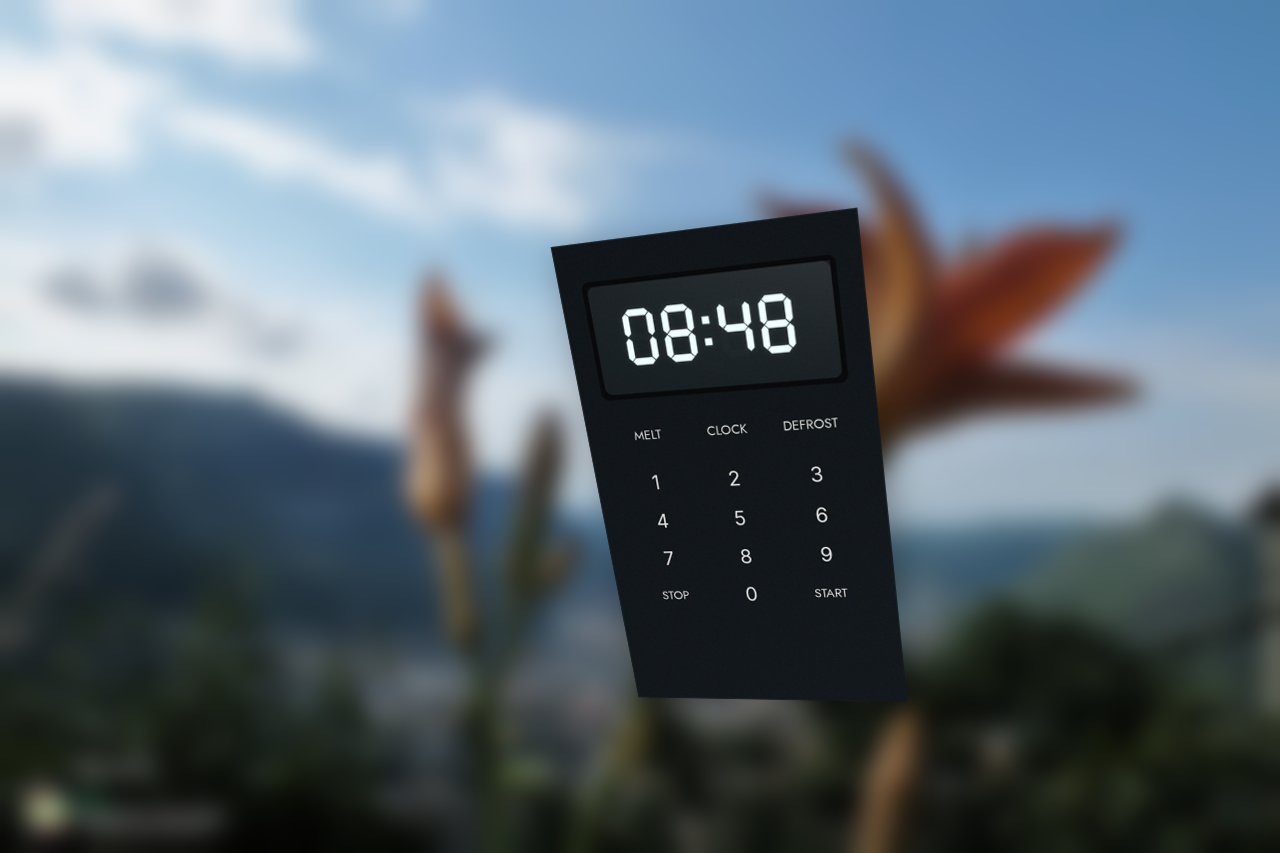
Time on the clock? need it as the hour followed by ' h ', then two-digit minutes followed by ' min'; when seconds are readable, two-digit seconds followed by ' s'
8 h 48 min
